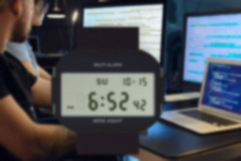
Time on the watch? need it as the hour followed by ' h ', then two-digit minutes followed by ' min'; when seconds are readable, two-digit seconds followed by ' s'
6 h 52 min
